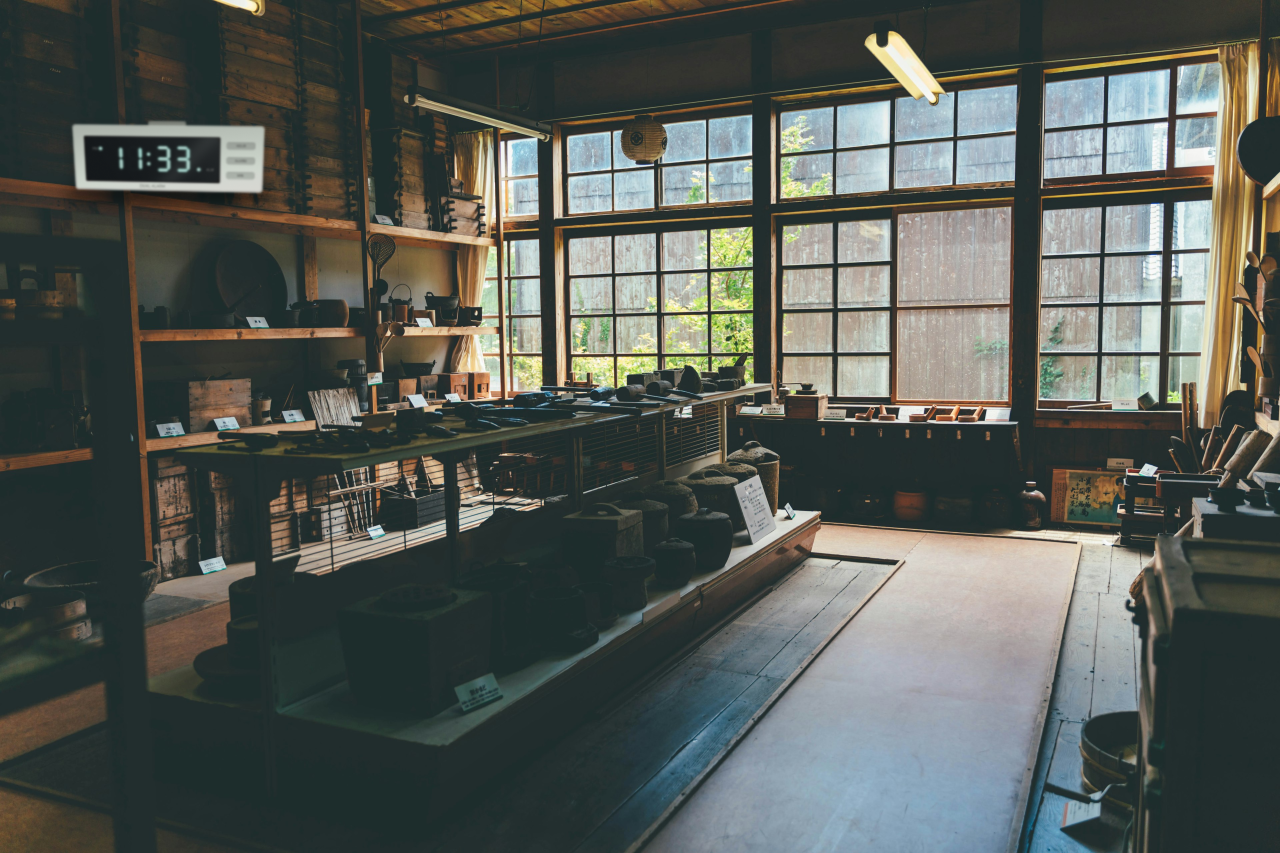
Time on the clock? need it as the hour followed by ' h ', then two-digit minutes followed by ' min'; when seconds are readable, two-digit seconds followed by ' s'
11 h 33 min
